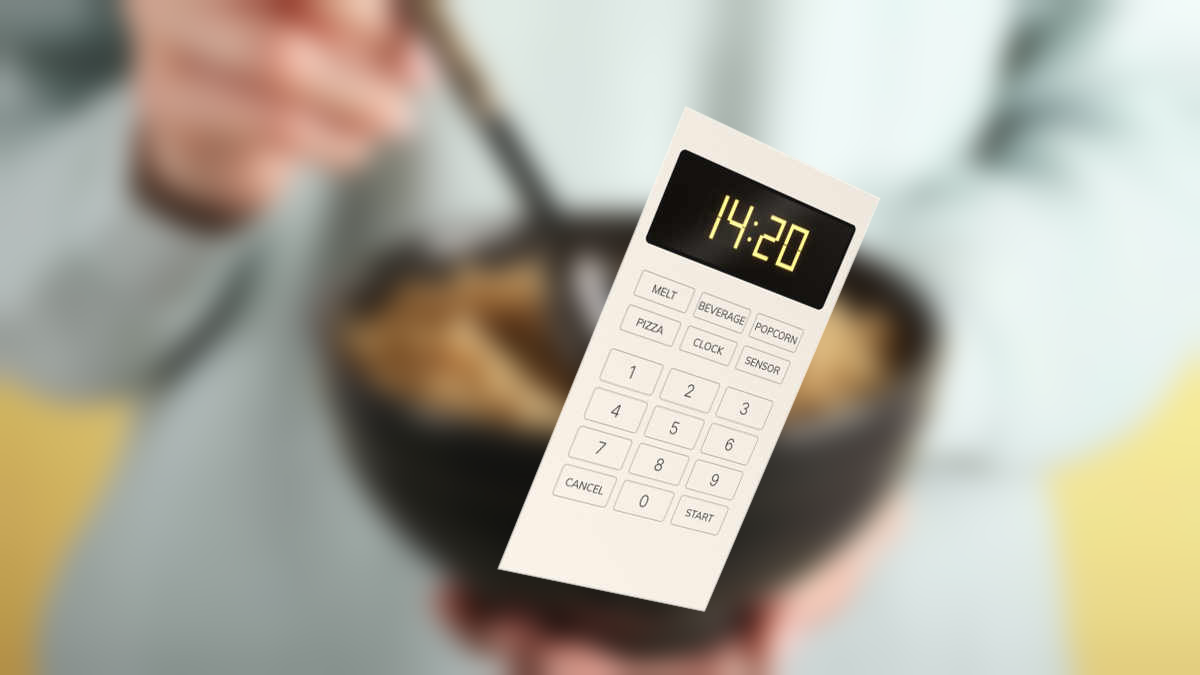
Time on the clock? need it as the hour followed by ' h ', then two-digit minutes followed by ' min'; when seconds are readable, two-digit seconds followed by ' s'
14 h 20 min
